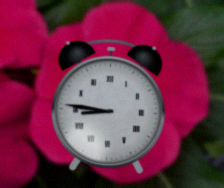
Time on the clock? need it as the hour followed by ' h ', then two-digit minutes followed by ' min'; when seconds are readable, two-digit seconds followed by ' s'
8 h 46 min
